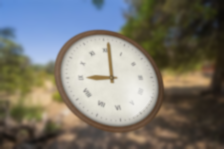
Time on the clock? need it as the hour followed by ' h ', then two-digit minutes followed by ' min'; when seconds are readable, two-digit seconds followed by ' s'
9 h 01 min
